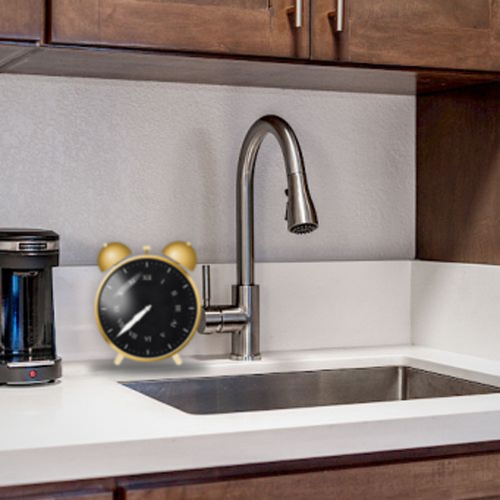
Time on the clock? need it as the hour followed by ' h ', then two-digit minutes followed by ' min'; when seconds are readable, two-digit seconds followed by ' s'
7 h 38 min
